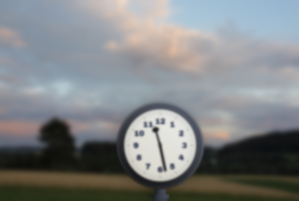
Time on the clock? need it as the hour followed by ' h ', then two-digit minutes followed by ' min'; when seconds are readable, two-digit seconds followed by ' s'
11 h 28 min
